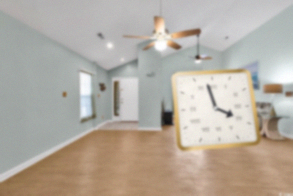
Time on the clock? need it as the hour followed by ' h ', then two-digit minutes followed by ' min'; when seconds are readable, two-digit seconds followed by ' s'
3 h 58 min
